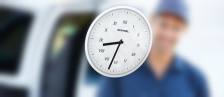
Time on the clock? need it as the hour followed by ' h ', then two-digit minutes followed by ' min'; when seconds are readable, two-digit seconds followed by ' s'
8 h 32 min
